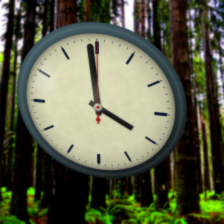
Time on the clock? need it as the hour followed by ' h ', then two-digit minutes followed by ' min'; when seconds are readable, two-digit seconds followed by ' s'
3 h 59 min 00 s
